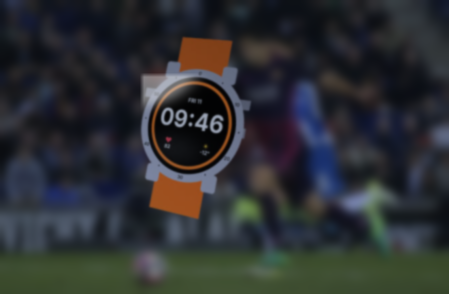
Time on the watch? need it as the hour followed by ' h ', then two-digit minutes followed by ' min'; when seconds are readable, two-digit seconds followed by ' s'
9 h 46 min
